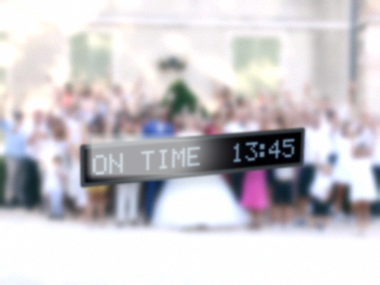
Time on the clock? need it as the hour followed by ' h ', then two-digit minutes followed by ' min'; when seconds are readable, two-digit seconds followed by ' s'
13 h 45 min
